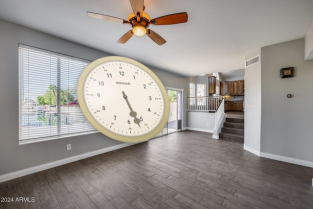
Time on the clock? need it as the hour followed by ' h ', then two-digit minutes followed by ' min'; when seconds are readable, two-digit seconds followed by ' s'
5 h 27 min
